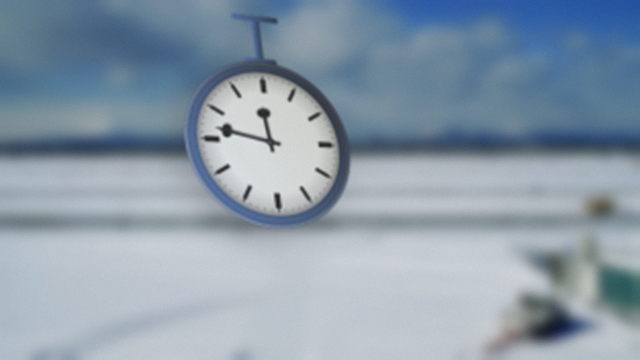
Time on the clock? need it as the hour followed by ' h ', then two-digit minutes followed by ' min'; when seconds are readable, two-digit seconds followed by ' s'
11 h 47 min
